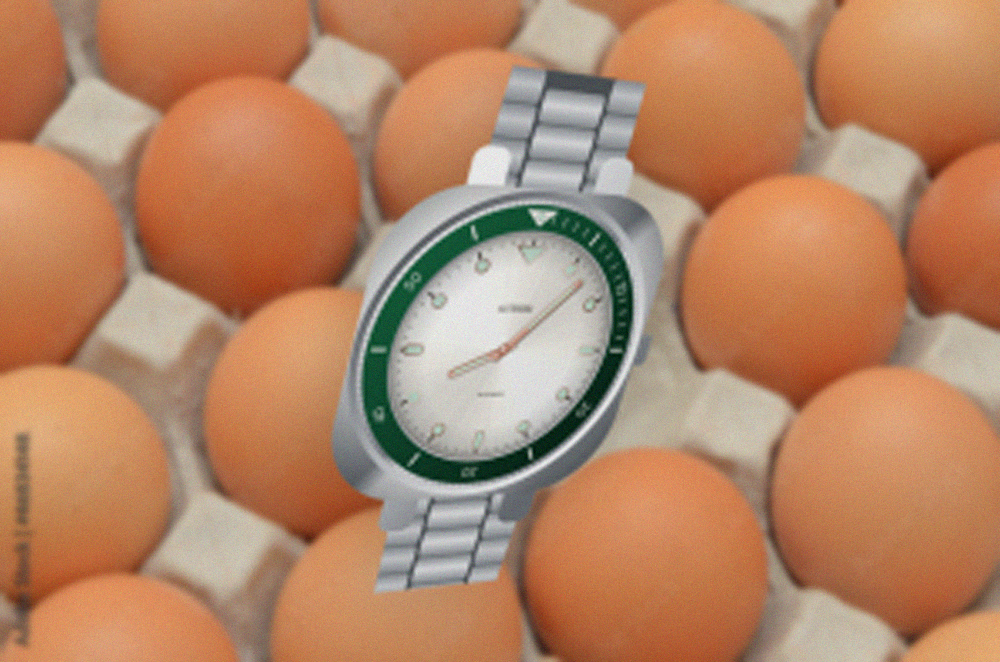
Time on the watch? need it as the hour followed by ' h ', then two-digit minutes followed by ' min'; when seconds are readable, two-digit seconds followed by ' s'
8 h 07 min
